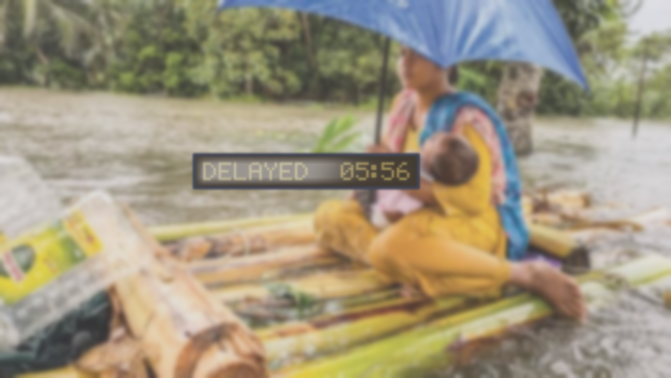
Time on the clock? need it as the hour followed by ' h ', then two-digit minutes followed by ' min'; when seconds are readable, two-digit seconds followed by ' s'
5 h 56 min
